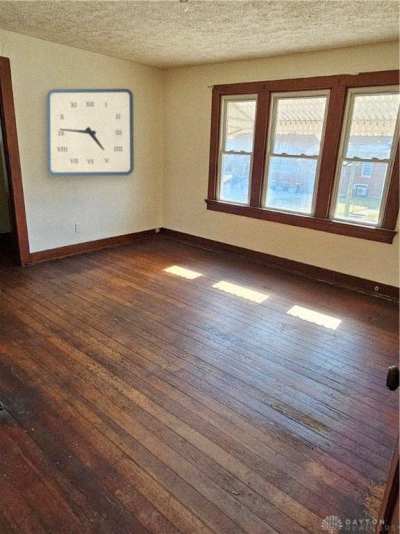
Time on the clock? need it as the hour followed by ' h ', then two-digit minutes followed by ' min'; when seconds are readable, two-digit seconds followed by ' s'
4 h 46 min
